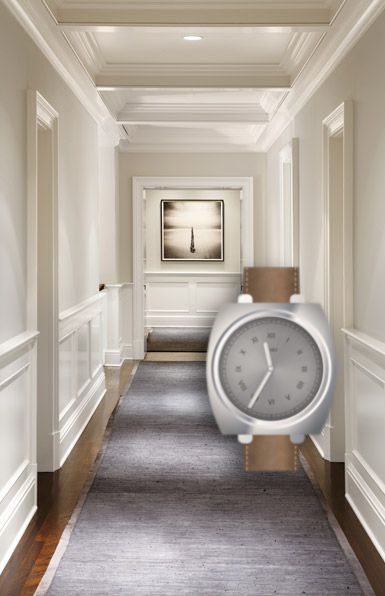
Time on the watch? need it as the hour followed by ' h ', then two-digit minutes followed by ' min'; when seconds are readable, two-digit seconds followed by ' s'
11 h 35 min
